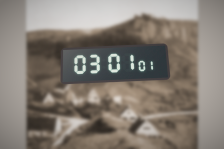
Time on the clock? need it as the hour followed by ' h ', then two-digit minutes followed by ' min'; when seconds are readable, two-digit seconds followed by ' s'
3 h 01 min 01 s
